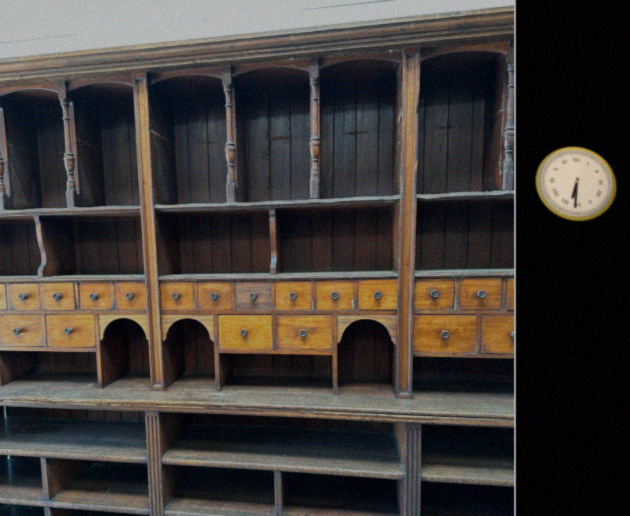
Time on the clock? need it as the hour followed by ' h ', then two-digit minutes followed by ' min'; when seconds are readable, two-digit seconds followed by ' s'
6 h 31 min
